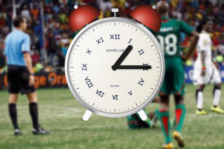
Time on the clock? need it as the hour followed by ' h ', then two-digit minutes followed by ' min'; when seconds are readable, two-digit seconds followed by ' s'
1 h 15 min
